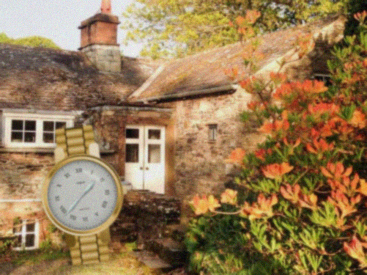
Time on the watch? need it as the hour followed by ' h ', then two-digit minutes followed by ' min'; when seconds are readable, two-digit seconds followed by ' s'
1 h 38 min
